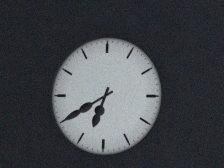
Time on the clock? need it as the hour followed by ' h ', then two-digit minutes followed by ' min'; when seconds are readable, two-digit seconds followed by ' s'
6 h 40 min
